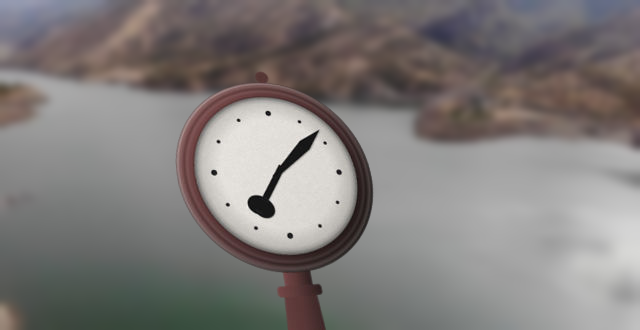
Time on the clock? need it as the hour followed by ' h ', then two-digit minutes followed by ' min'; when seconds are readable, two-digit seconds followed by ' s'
7 h 08 min
